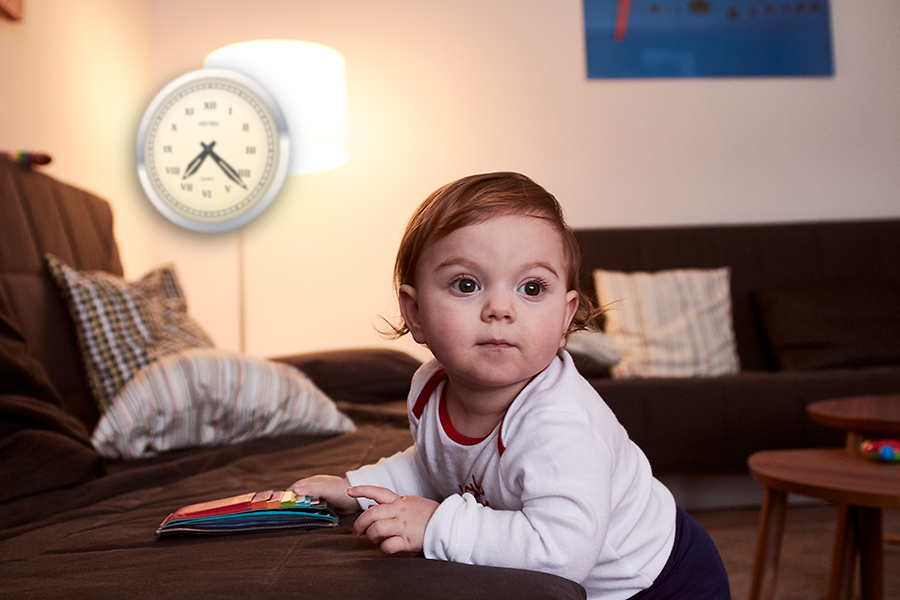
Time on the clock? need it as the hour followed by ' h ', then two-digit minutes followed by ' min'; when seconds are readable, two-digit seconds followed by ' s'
7 h 22 min
